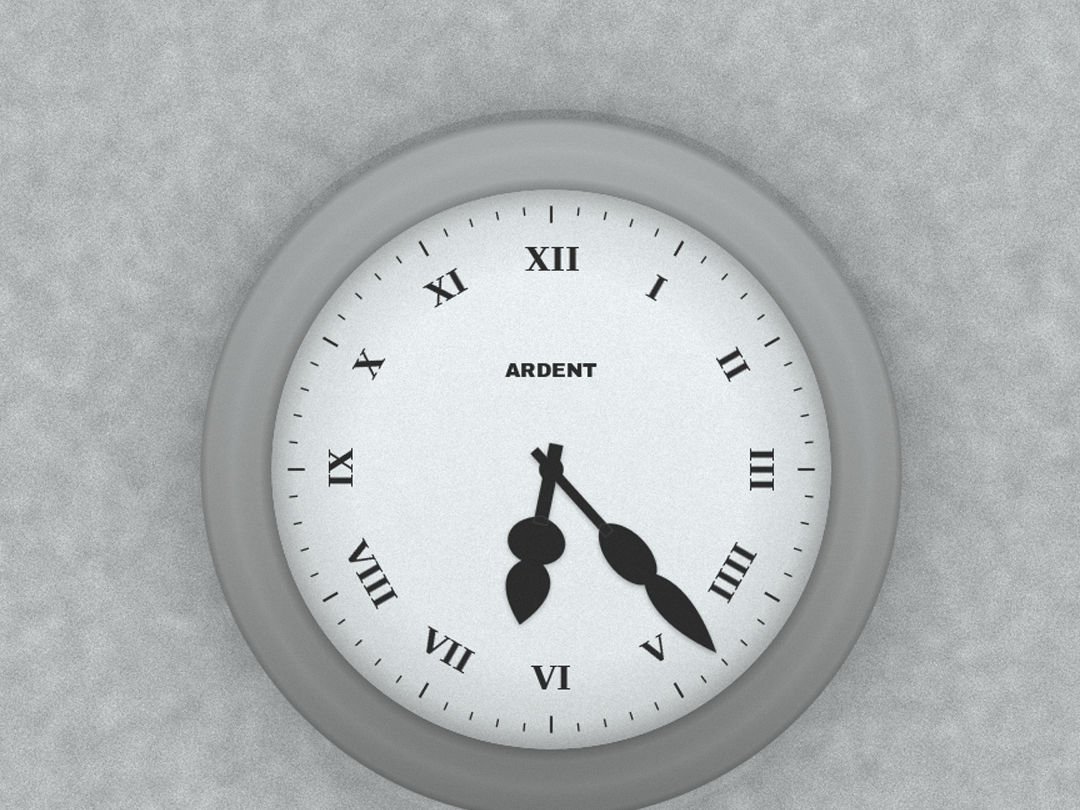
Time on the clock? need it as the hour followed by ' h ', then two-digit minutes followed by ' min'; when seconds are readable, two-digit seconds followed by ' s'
6 h 23 min
